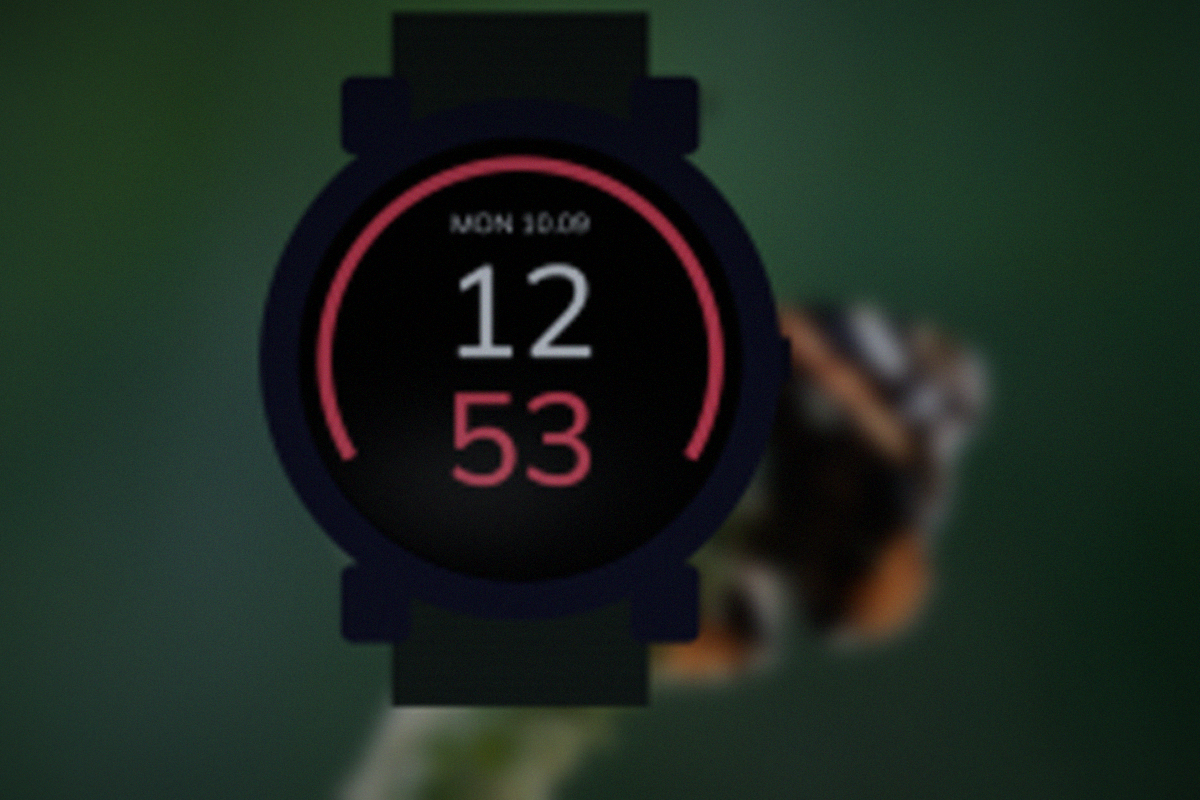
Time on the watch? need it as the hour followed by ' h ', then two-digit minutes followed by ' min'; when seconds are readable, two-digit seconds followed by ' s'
12 h 53 min
